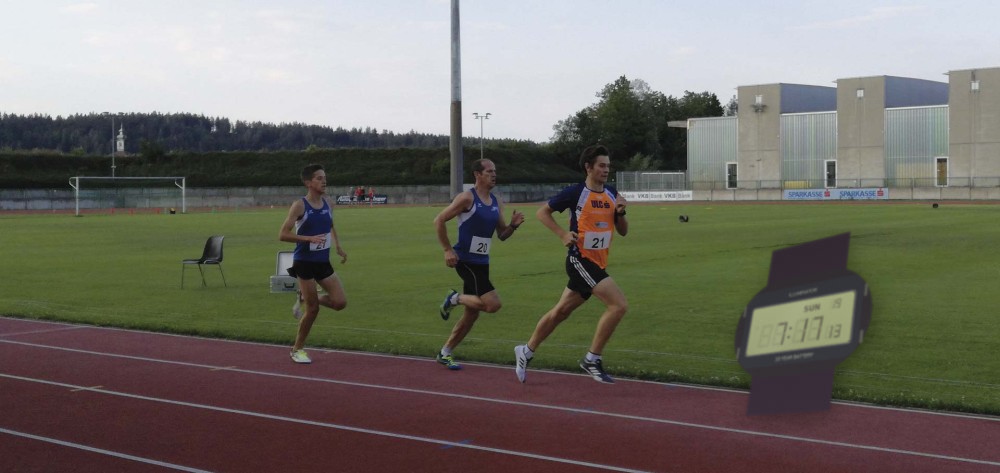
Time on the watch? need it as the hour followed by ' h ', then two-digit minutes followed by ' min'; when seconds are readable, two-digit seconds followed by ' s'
7 h 17 min 13 s
